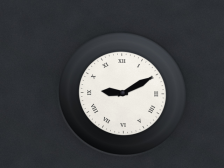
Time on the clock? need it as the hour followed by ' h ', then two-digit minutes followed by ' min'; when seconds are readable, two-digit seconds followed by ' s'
9 h 10 min
